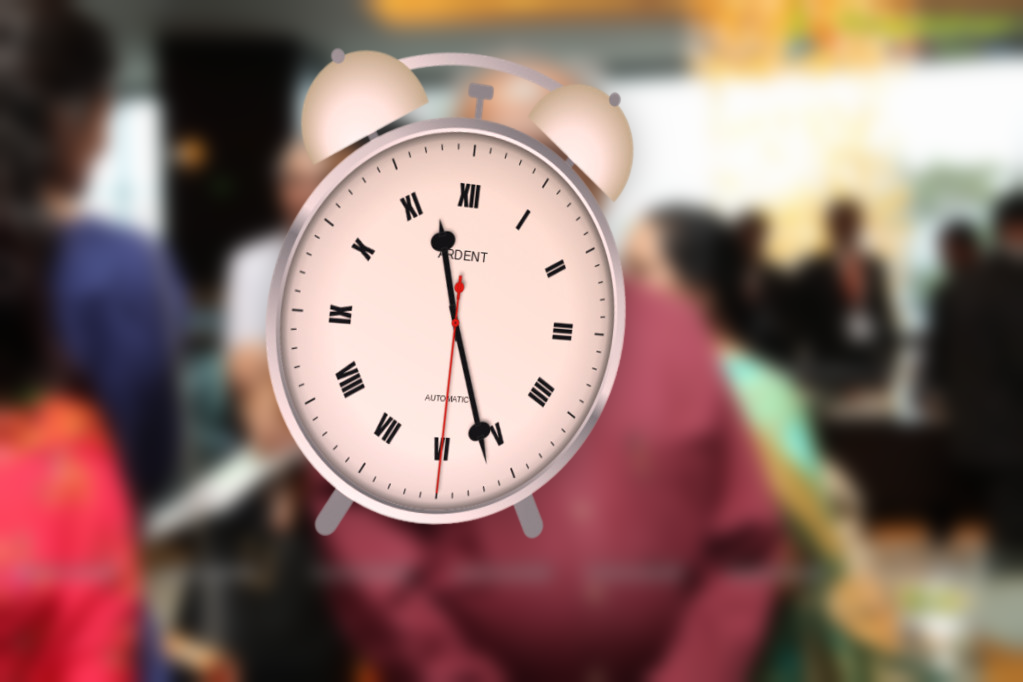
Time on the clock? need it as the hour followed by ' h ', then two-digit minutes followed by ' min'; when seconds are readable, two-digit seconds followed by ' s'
11 h 26 min 30 s
